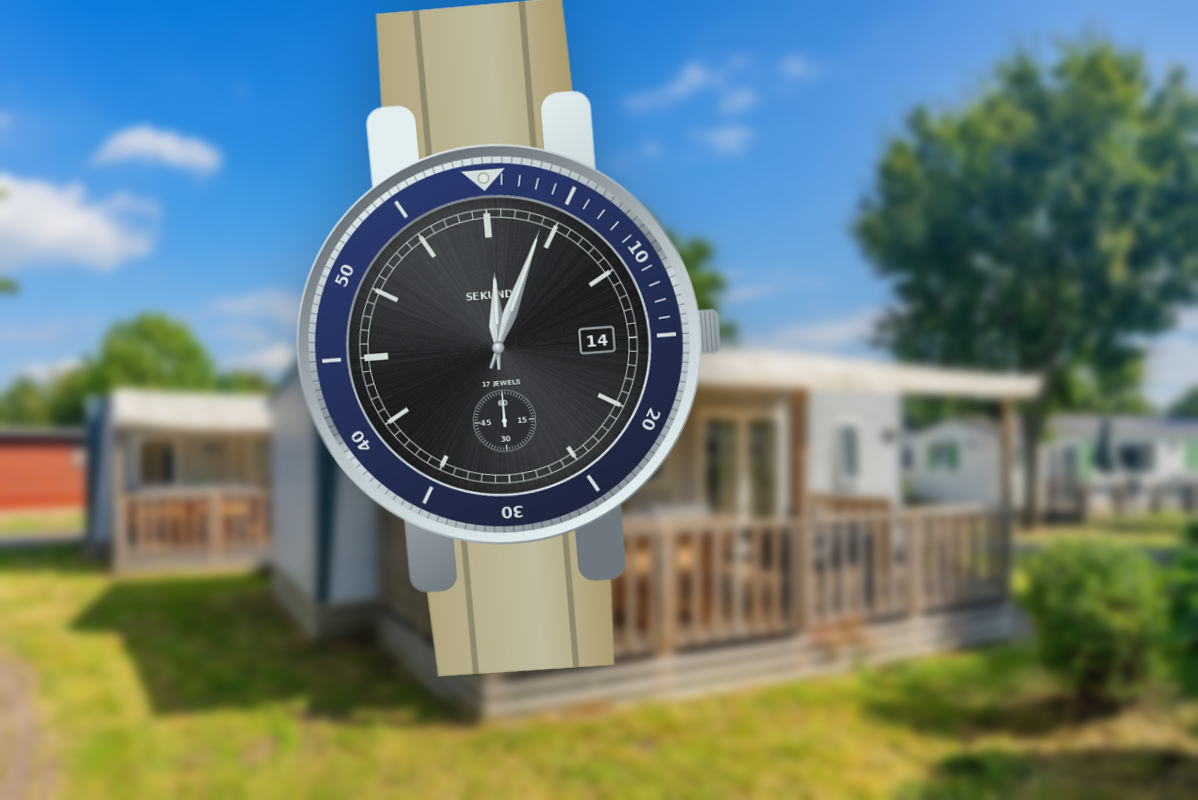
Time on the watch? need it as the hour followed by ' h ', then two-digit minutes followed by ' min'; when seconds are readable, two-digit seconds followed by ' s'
12 h 04 min
